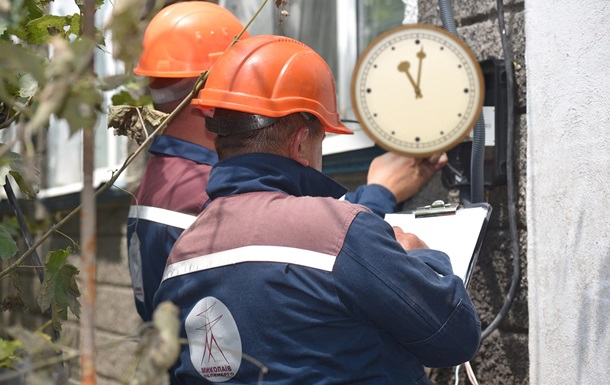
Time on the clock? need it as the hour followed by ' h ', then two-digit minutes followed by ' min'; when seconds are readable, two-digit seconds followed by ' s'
11 h 01 min
